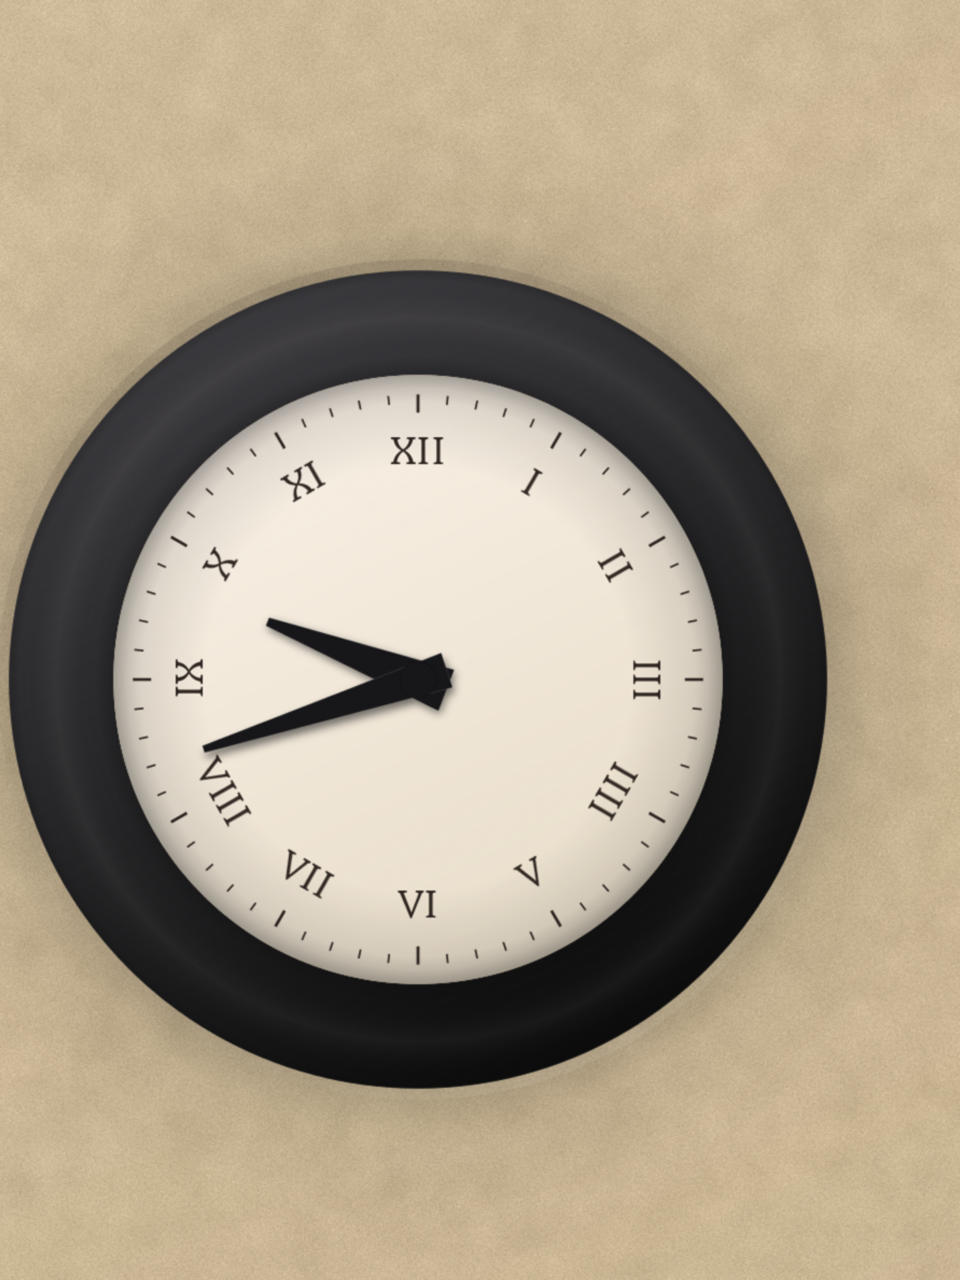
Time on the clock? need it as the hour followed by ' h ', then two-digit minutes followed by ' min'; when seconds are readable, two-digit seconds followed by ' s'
9 h 42 min
